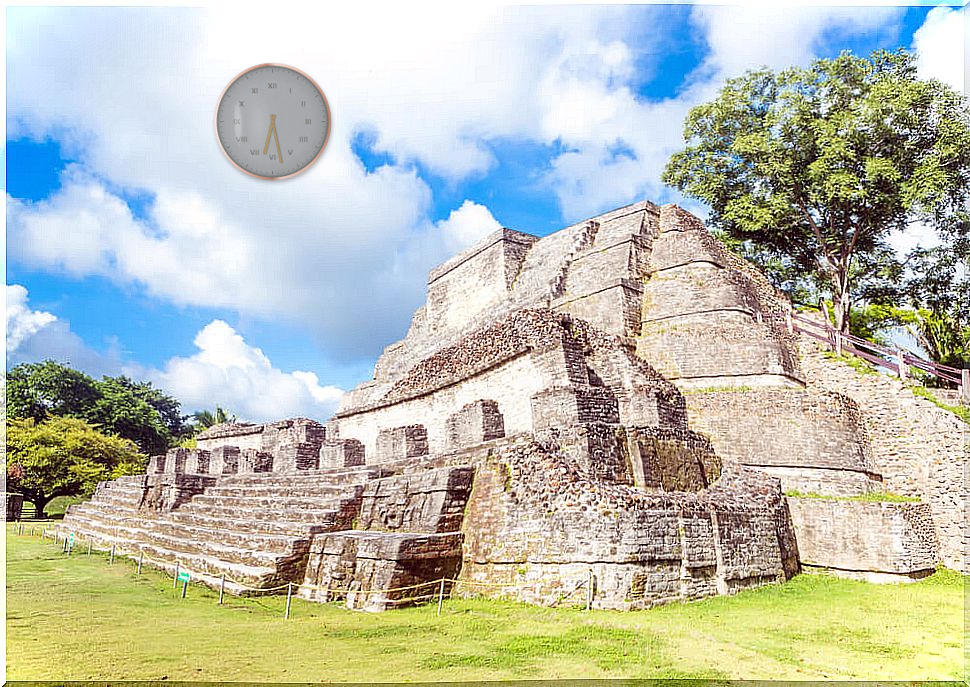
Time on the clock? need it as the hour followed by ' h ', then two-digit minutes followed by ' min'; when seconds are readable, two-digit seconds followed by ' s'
6 h 28 min
